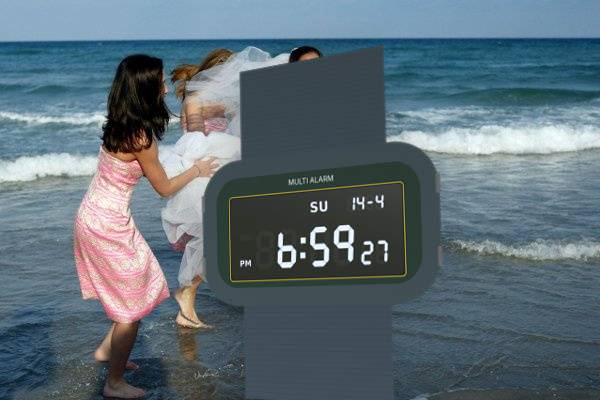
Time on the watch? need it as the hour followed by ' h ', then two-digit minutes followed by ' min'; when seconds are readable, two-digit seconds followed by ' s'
6 h 59 min 27 s
